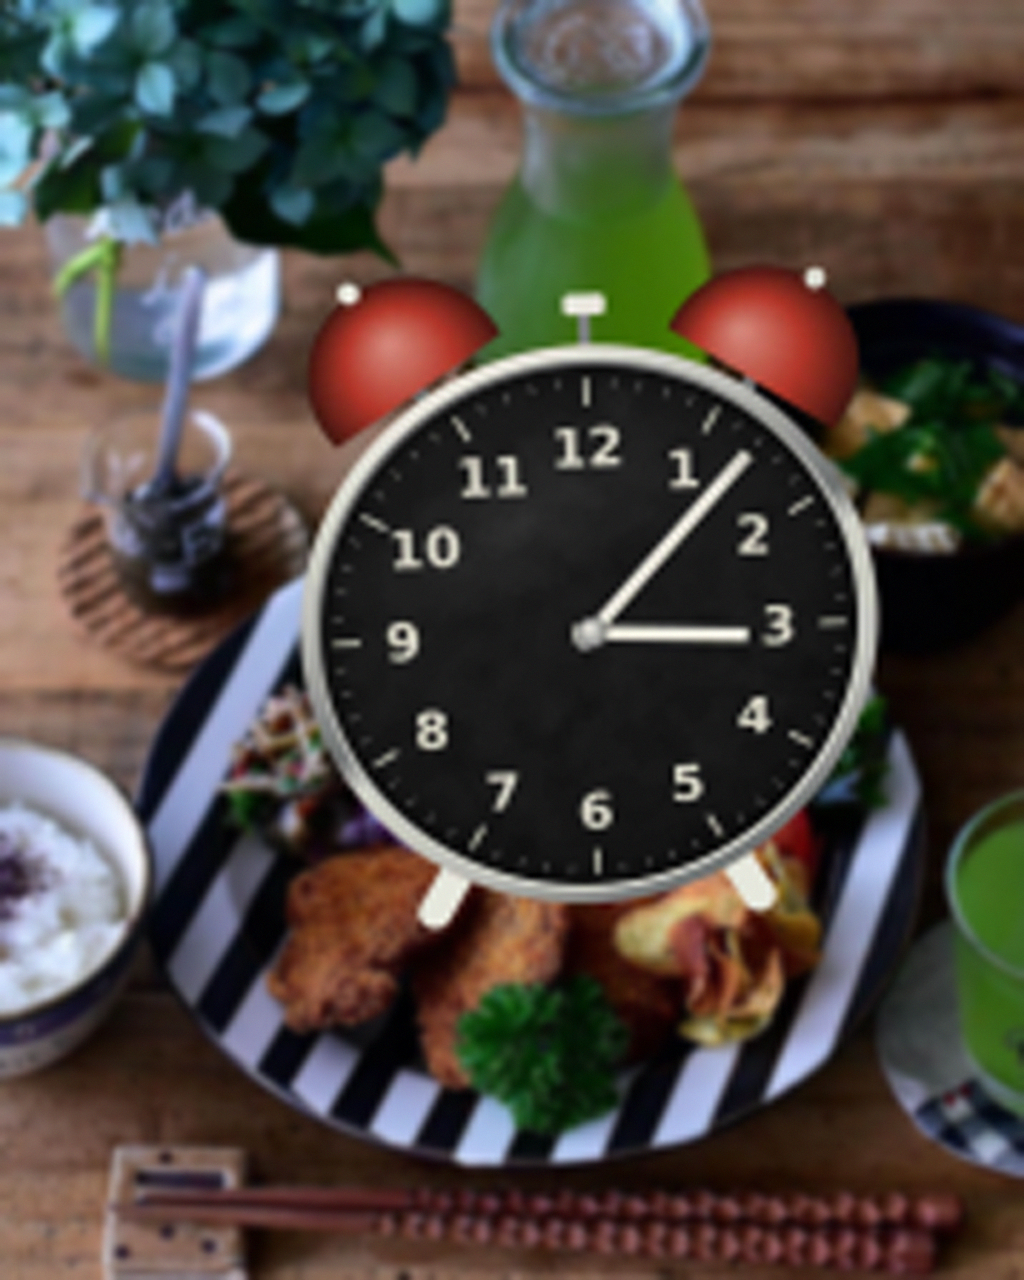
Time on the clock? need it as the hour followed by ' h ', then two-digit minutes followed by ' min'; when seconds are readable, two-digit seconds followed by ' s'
3 h 07 min
